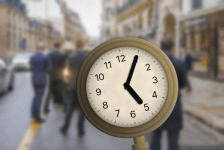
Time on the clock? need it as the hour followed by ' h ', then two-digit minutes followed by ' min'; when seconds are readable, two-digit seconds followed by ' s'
5 h 05 min
